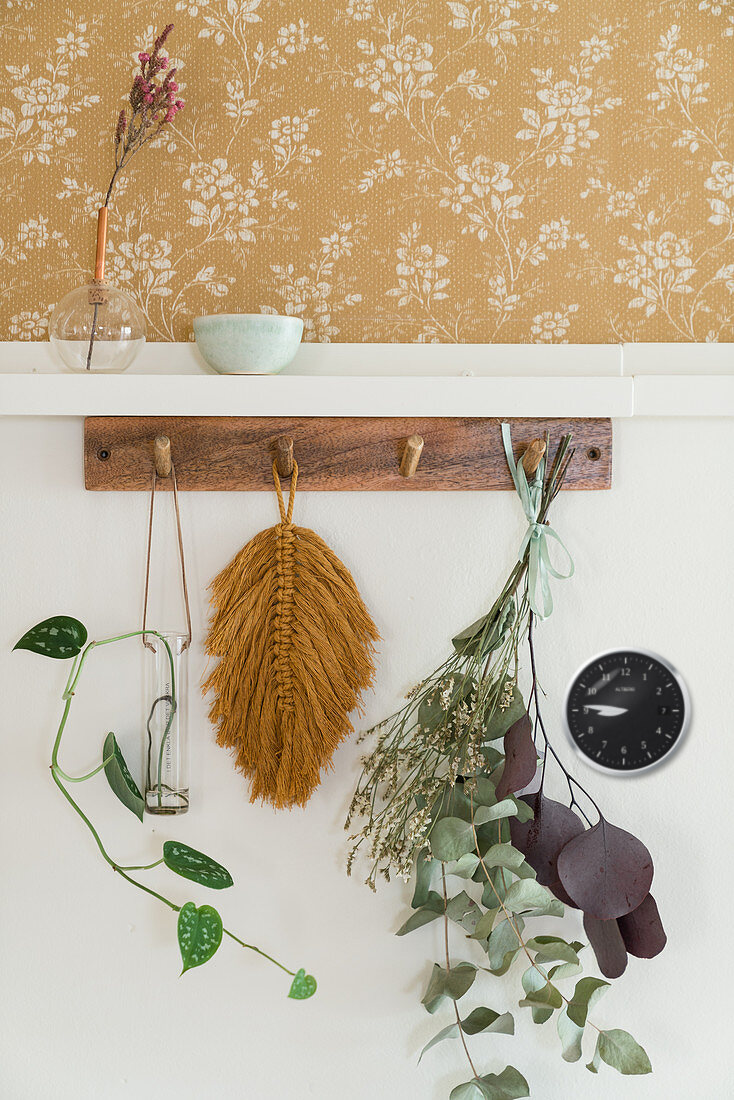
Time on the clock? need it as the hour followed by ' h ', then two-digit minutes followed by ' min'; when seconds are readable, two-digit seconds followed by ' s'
8 h 46 min
